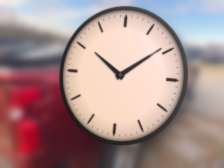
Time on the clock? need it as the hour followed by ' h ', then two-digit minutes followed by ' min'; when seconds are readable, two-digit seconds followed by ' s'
10 h 09 min
